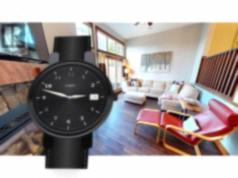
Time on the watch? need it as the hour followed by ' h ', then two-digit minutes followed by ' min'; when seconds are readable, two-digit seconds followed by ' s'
2 h 48 min
